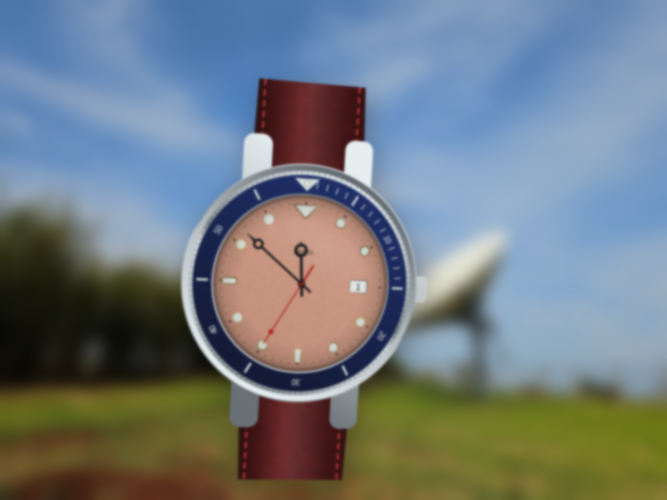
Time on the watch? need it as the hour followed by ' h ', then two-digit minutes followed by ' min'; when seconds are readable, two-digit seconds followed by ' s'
11 h 51 min 35 s
